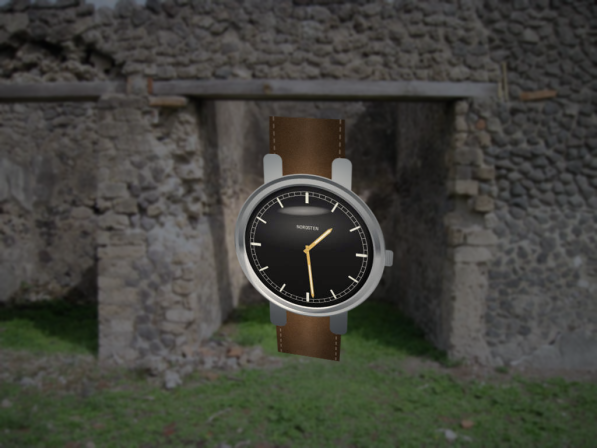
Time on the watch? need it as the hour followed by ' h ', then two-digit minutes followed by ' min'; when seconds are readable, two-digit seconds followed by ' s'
1 h 29 min
